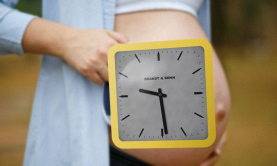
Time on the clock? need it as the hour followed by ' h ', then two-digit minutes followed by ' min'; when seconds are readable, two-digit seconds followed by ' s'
9 h 29 min
